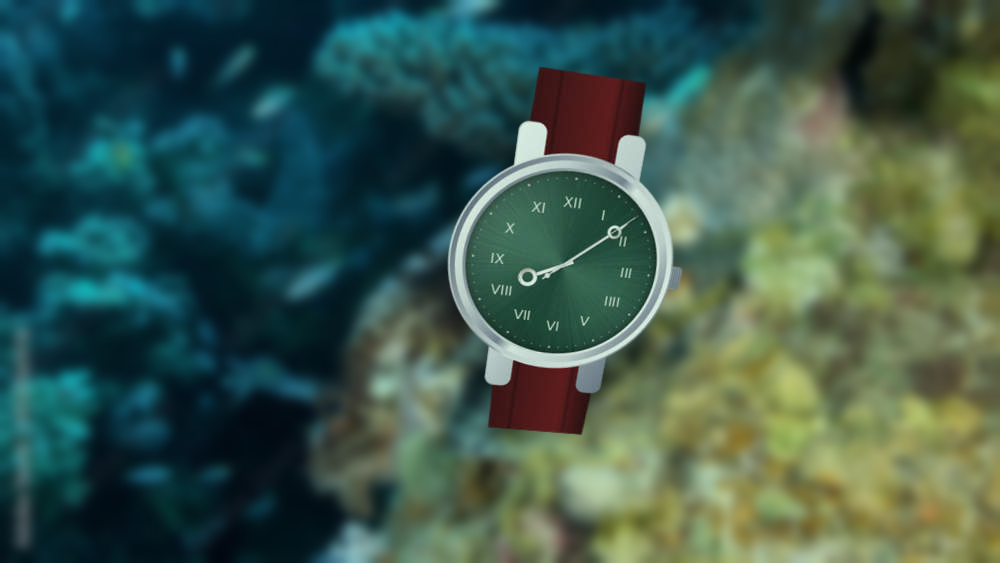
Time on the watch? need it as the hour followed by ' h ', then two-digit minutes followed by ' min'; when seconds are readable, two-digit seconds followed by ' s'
8 h 08 min 08 s
